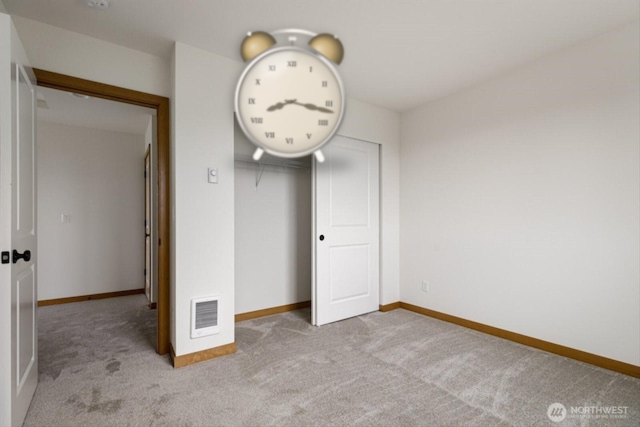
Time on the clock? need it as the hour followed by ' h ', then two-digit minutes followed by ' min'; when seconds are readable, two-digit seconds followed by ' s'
8 h 17 min
